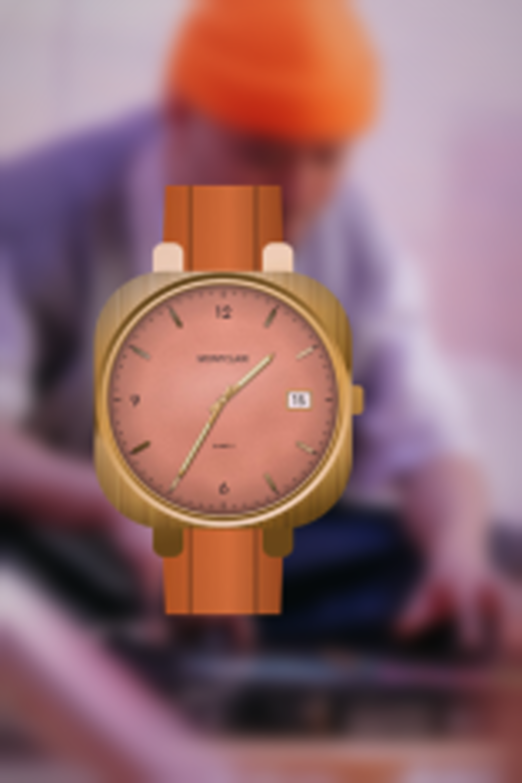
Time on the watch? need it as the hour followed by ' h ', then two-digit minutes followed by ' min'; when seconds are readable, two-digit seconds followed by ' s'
1 h 35 min
